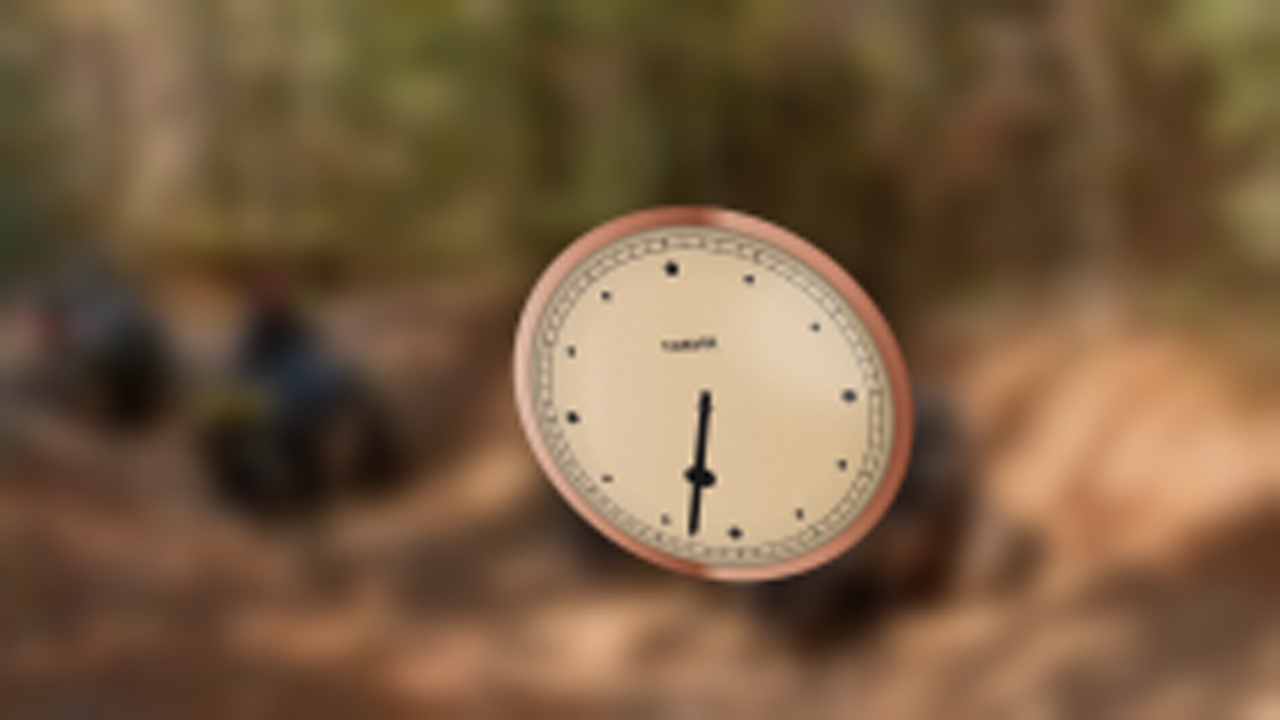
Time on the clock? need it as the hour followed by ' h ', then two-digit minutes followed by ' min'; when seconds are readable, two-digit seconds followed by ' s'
6 h 33 min
